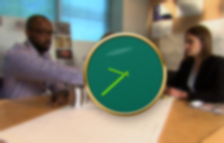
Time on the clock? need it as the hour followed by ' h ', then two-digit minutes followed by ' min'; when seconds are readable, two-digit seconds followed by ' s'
9 h 38 min
